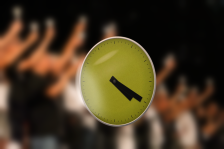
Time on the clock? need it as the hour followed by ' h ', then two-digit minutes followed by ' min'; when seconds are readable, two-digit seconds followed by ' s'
4 h 20 min
